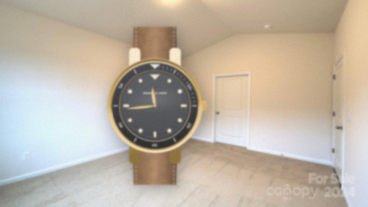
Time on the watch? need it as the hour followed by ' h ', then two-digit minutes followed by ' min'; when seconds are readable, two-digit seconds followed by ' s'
11 h 44 min
